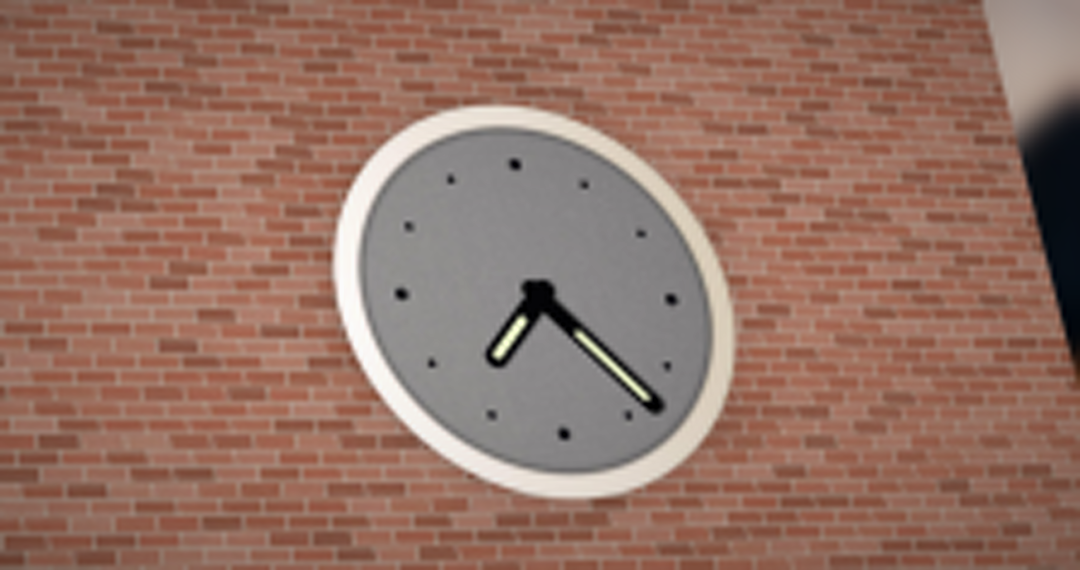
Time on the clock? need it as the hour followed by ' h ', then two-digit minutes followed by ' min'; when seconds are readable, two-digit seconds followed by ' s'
7 h 23 min
